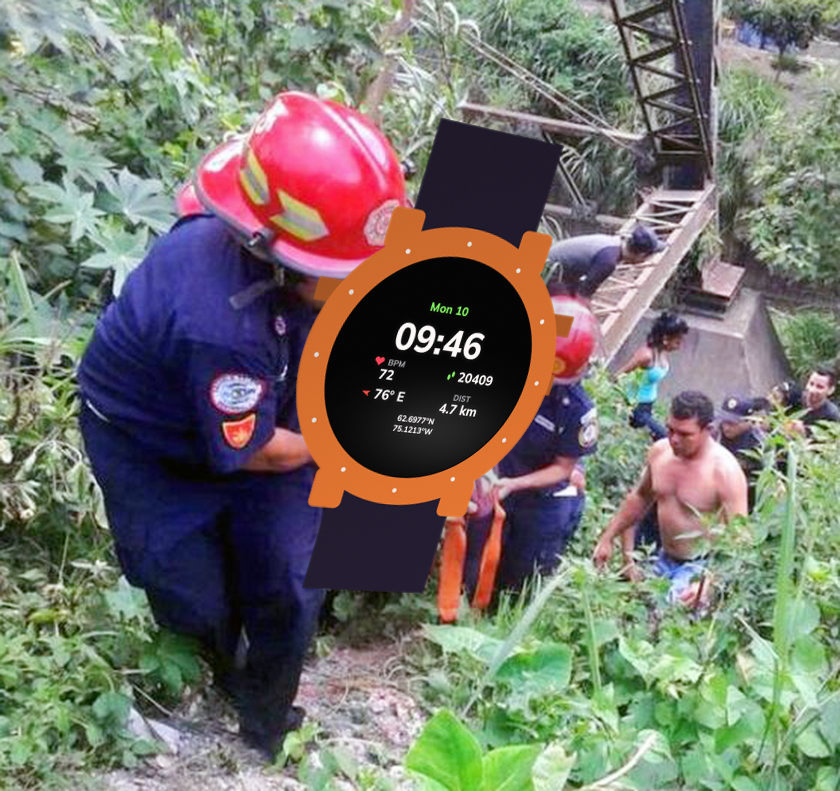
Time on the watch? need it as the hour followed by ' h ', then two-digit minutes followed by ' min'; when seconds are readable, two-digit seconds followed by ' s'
9 h 46 min
